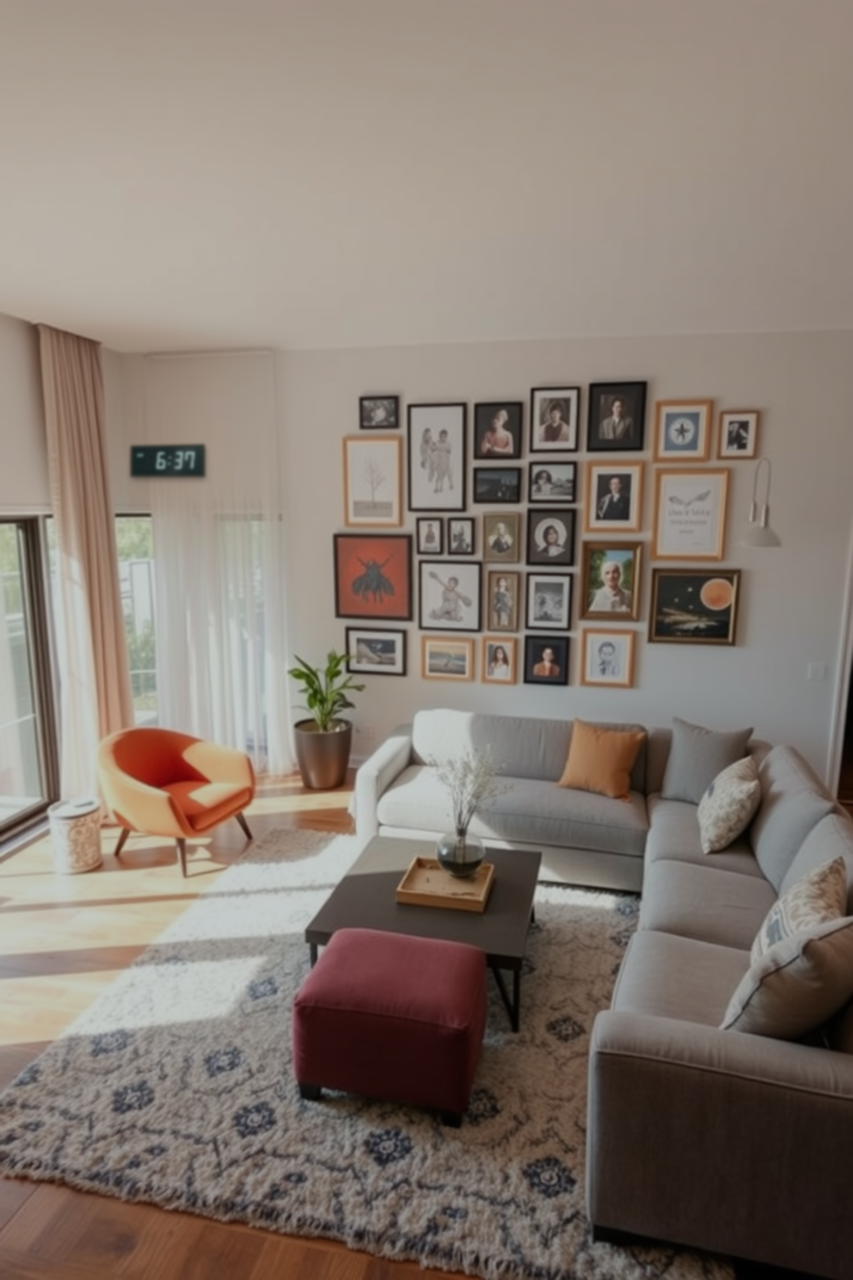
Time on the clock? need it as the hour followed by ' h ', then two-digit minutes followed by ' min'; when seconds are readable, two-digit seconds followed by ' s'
6 h 37 min
